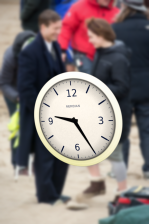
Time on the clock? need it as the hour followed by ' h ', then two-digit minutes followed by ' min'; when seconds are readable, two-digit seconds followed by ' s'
9 h 25 min
